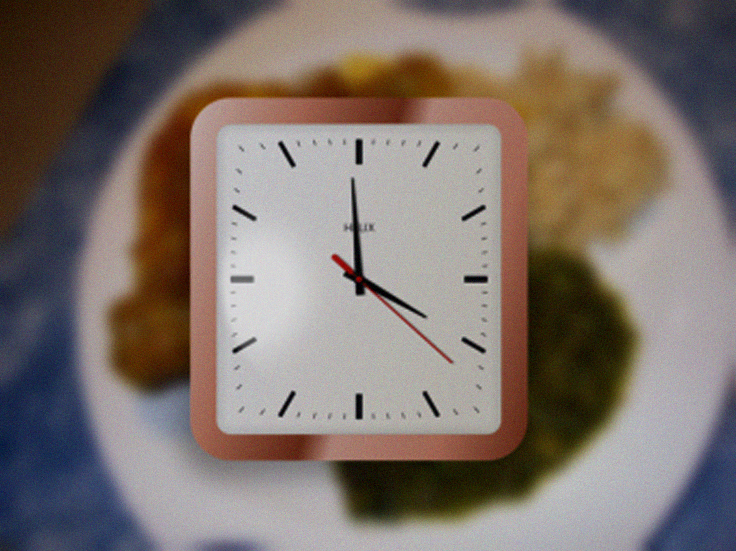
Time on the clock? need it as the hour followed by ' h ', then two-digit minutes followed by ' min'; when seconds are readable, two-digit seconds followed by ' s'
3 h 59 min 22 s
